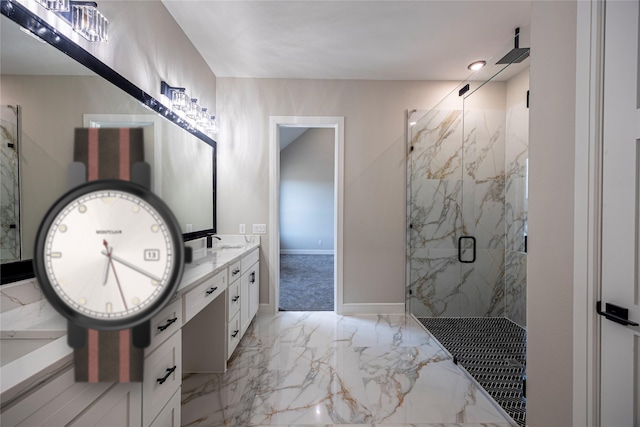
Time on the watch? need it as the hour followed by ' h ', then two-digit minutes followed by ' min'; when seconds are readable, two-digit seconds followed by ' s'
6 h 19 min 27 s
